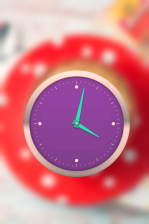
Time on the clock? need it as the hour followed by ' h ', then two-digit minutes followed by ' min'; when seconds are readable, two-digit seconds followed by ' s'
4 h 02 min
